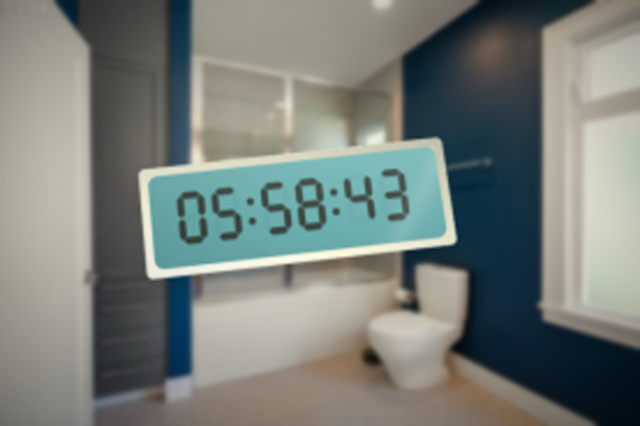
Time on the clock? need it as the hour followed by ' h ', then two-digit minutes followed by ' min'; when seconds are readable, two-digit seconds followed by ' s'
5 h 58 min 43 s
